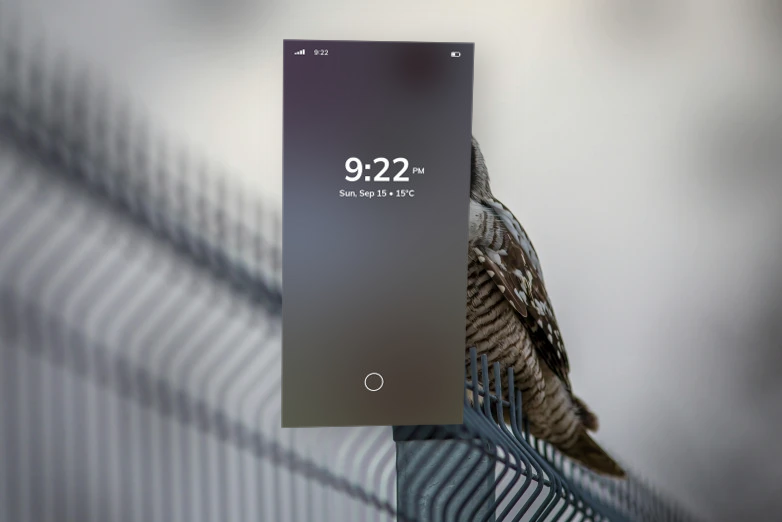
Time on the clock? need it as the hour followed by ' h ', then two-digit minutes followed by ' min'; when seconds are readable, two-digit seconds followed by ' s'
9 h 22 min
